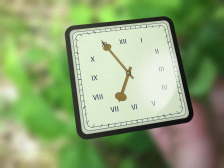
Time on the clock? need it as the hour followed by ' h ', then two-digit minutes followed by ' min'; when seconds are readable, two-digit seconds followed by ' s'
6 h 55 min
